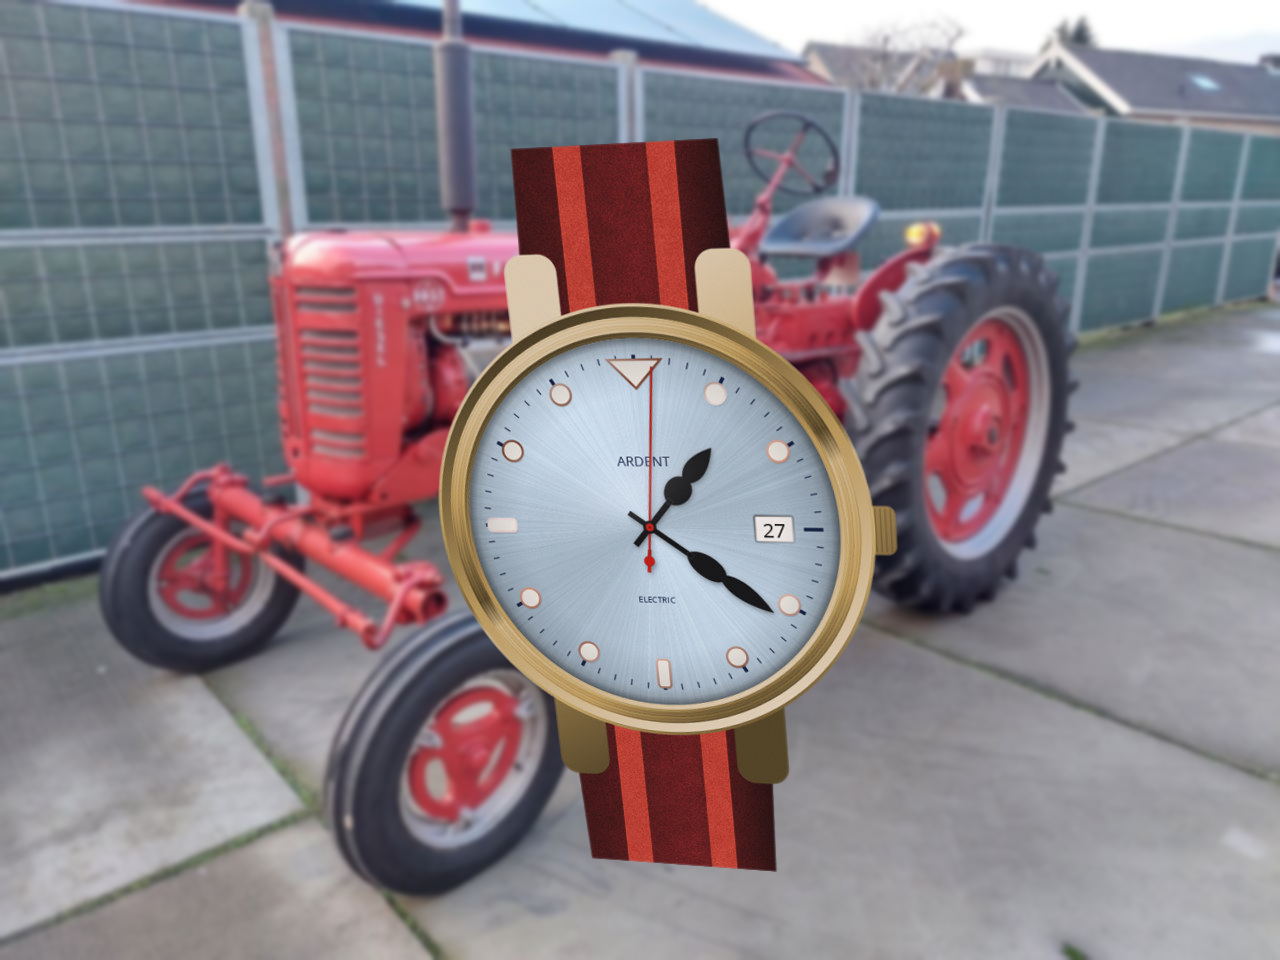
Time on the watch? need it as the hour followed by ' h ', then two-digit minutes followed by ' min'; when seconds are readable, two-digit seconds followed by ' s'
1 h 21 min 01 s
